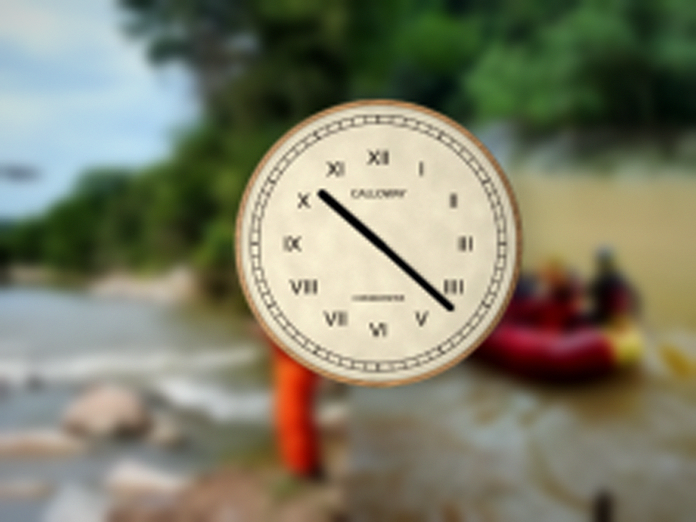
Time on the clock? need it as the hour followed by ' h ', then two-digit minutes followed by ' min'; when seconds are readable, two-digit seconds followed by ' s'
10 h 22 min
